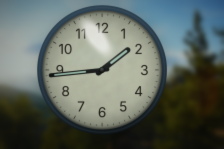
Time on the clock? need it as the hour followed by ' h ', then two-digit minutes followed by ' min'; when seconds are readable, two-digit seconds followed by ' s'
1 h 44 min
